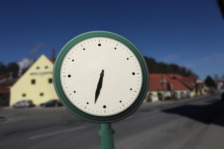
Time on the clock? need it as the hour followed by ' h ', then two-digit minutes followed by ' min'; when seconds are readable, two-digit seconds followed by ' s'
6 h 33 min
